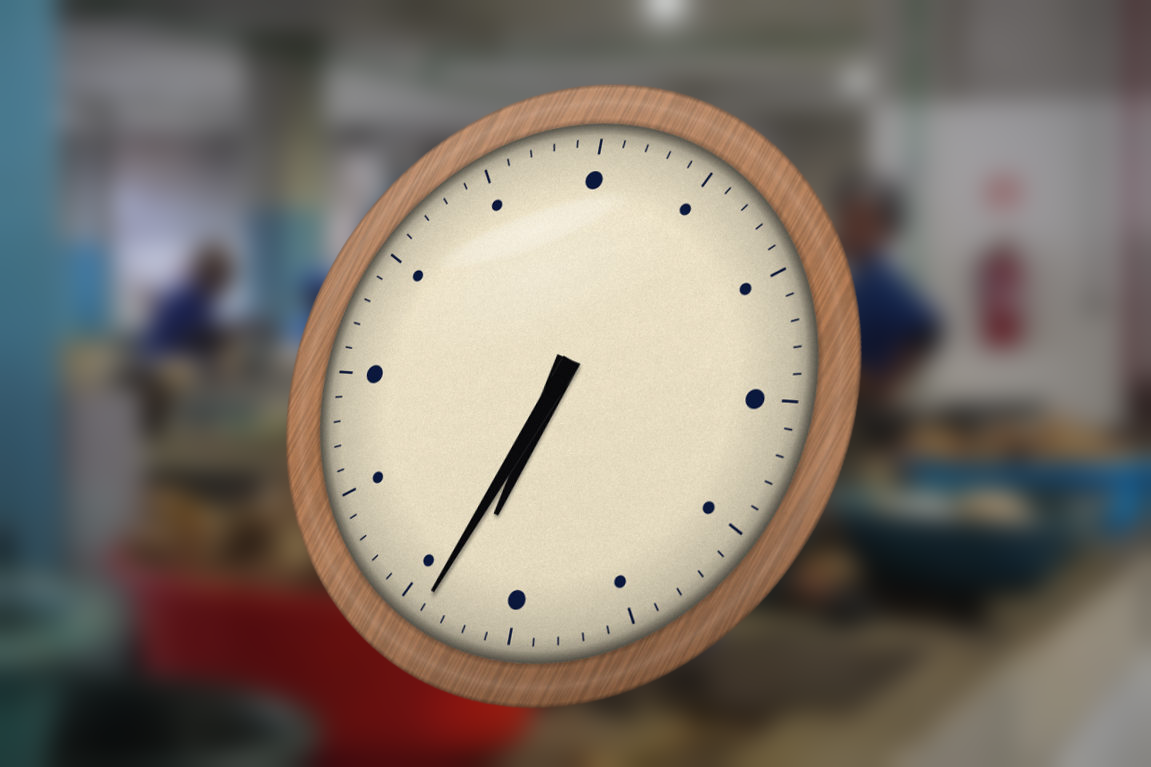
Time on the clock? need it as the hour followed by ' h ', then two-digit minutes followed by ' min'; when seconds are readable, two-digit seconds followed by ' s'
6 h 34 min
